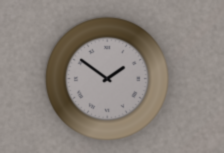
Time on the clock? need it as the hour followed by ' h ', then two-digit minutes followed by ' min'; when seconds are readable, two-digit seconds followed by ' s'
1 h 51 min
